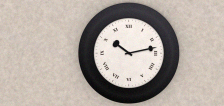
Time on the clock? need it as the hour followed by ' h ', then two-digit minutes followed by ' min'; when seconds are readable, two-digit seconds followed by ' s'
10 h 13 min
